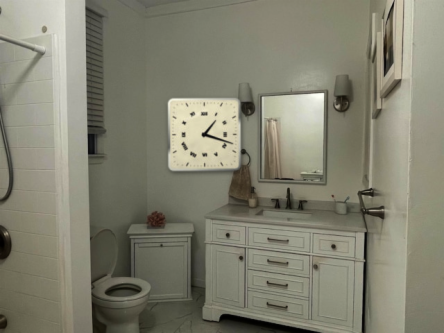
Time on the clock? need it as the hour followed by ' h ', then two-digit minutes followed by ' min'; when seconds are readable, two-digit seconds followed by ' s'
1 h 18 min
